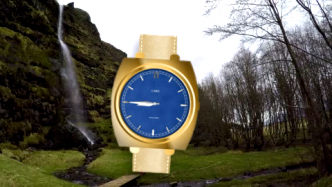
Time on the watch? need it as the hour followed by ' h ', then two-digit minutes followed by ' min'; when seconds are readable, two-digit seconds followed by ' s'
8 h 45 min
